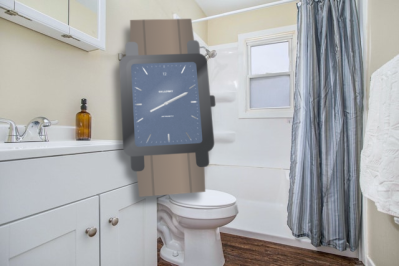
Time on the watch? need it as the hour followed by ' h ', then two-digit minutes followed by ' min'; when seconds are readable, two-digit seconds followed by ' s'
8 h 11 min
